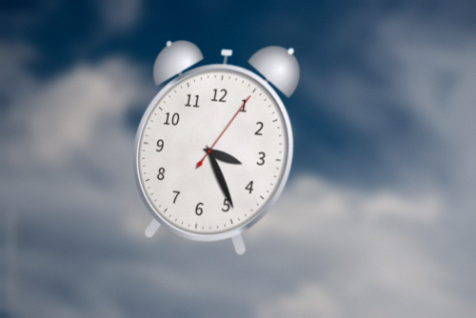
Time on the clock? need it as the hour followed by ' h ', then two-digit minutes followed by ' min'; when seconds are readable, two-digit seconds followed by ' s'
3 h 24 min 05 s
